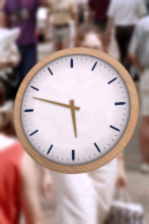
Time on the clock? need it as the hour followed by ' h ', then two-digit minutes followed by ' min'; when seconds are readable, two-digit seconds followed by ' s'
5 h 48 min
